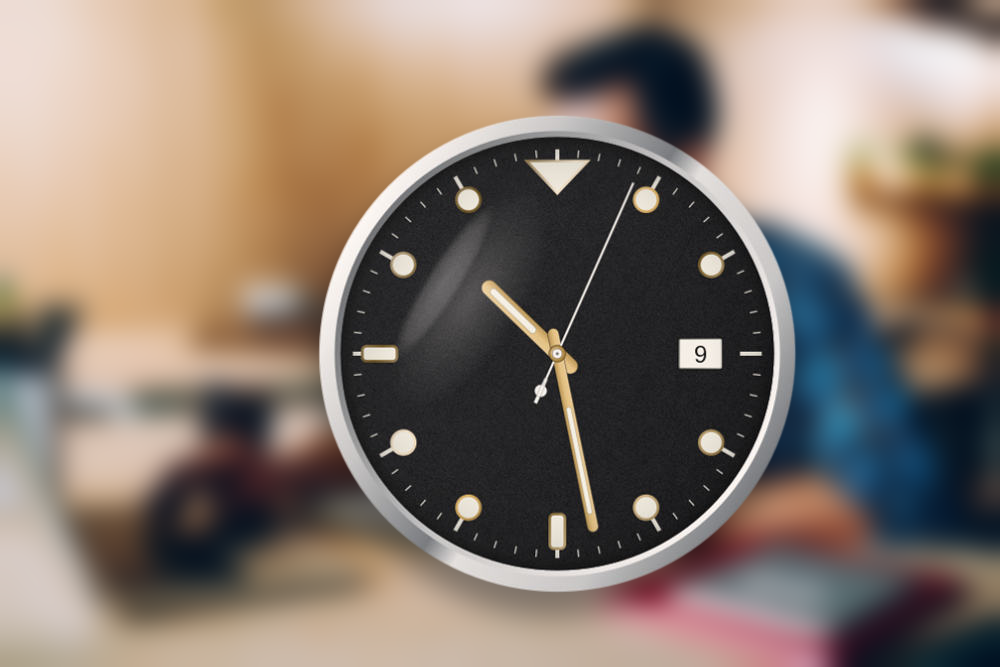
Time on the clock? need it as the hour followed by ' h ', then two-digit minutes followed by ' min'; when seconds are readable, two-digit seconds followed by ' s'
10 h 28 min 04 s
